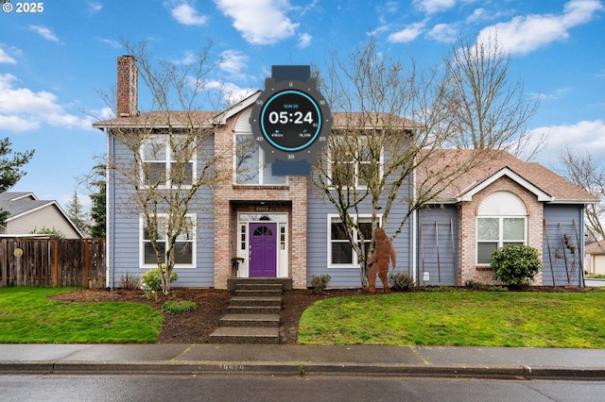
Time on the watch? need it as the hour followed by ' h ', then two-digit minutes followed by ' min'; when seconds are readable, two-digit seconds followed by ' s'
5 h 24 min
